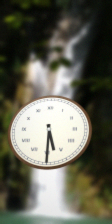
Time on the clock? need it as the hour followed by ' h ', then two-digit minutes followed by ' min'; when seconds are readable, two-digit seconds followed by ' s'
5 h 30 min
